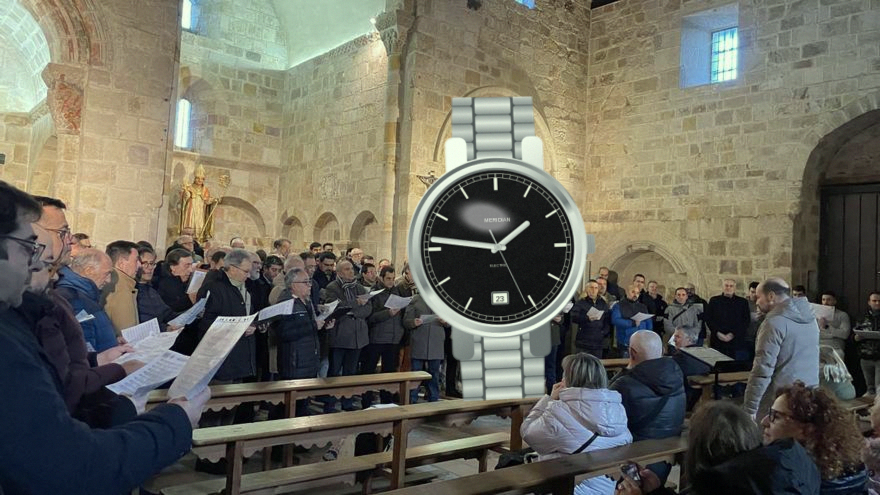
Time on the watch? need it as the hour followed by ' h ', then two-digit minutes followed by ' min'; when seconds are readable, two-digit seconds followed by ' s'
1 h 46 min 26 s
